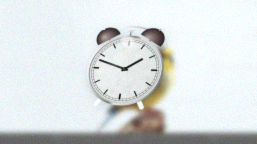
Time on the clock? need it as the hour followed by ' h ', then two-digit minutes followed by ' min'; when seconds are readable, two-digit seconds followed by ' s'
1 h 48 min
